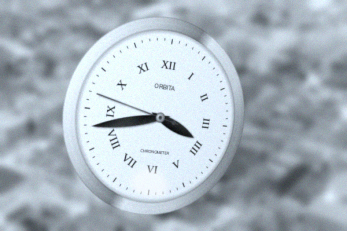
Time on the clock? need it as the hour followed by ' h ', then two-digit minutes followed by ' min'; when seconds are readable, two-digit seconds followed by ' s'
3 h 42 min 47 s
